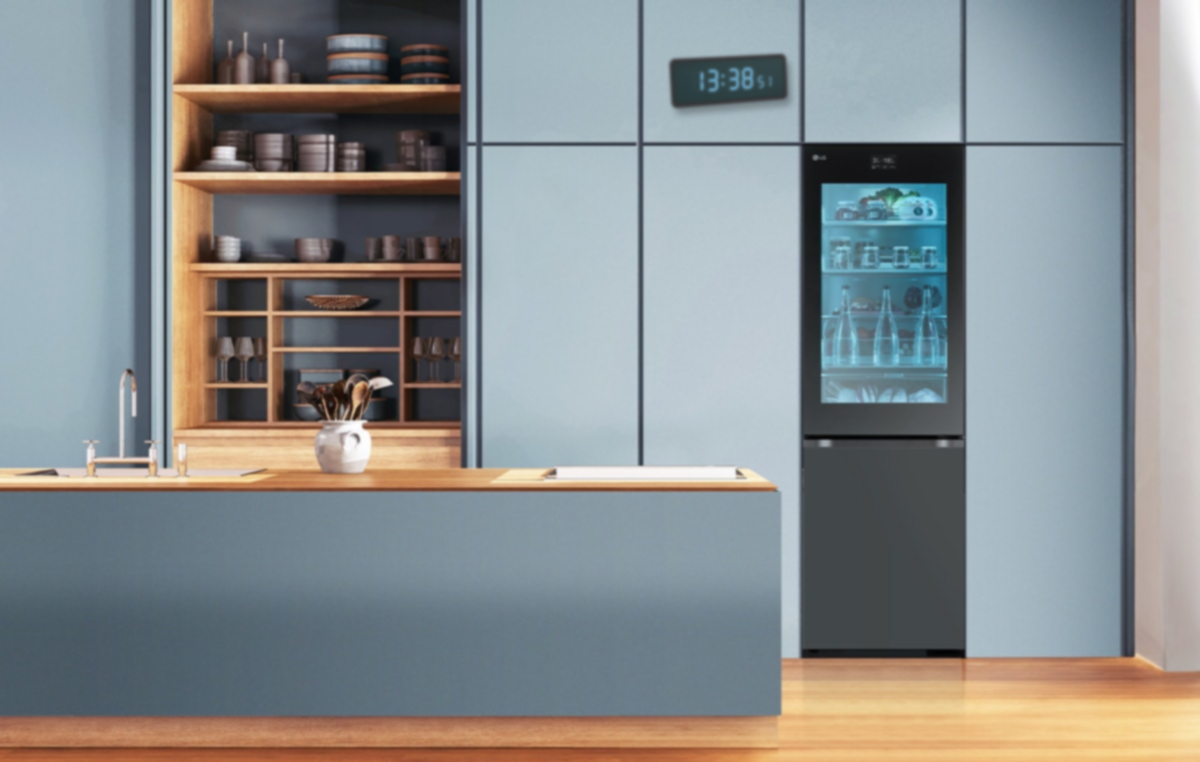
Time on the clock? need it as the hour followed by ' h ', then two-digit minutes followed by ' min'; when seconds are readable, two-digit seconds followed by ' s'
13 h 38 min
